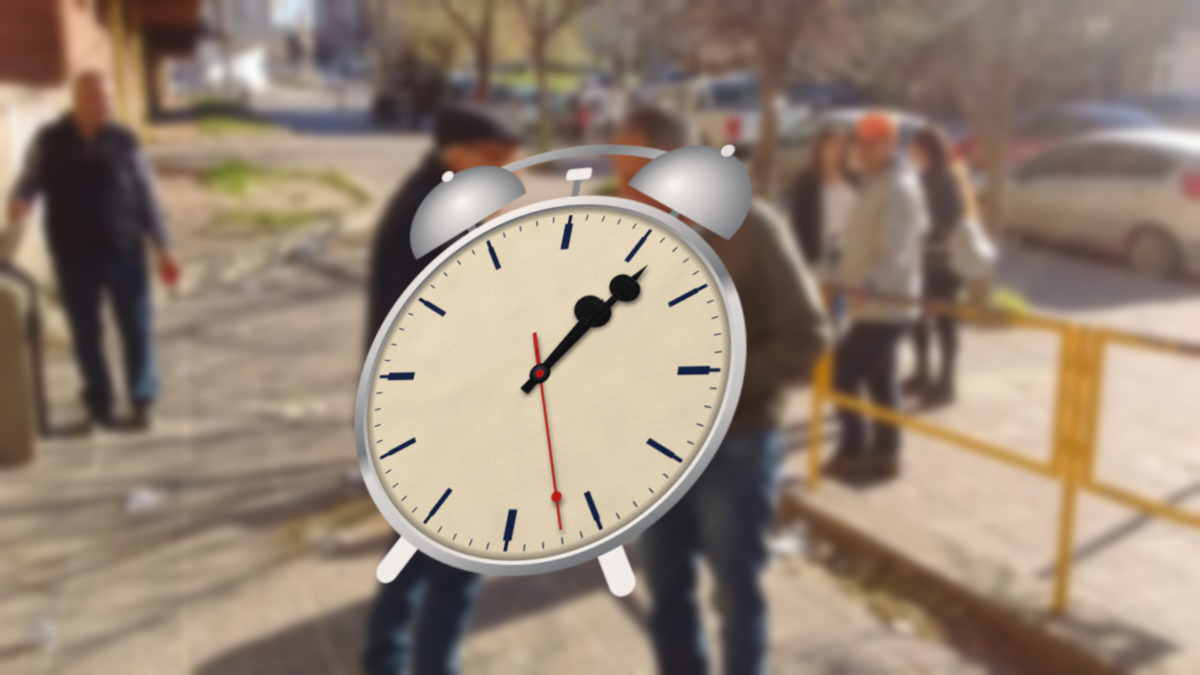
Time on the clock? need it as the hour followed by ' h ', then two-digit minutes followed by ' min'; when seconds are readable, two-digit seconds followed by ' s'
1 h 06 min 27 s
